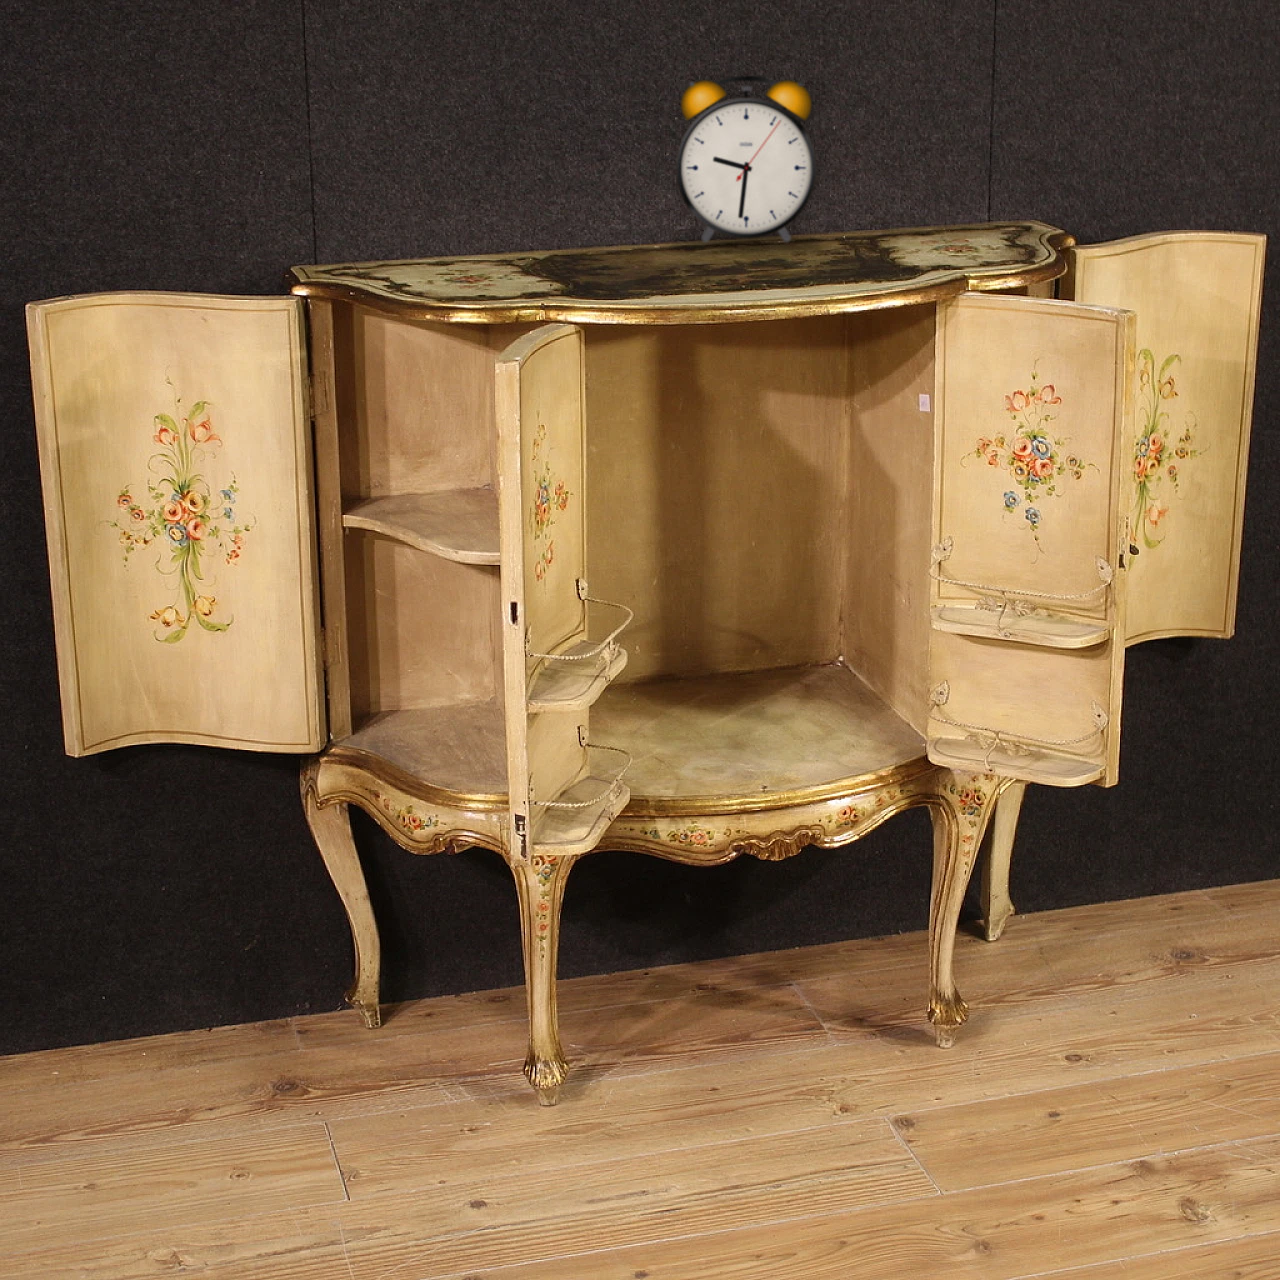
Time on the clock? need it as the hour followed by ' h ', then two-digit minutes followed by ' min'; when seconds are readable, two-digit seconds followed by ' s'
9 h 31 min 06 s
